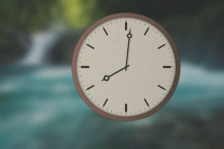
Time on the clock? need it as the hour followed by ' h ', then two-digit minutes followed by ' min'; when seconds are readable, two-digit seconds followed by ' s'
8 h 01 min
